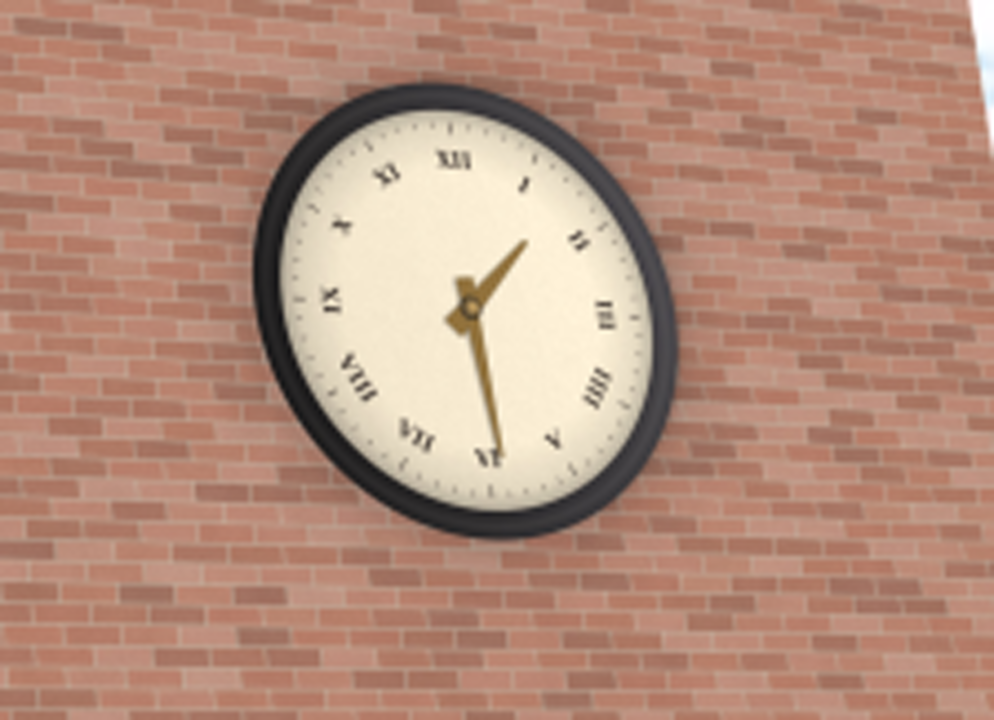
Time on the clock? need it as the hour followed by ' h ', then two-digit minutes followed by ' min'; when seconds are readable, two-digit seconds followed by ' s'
1 h 29 min
